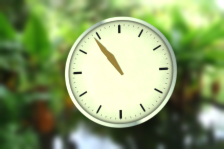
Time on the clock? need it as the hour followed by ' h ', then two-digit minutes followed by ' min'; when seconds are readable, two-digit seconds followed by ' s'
10 h 54 min
